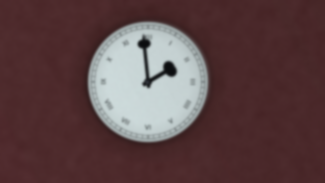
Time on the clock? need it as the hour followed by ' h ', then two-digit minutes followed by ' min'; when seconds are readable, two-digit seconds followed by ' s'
1 h 59 min
